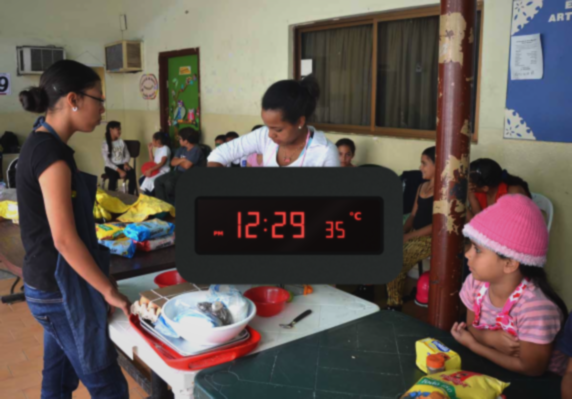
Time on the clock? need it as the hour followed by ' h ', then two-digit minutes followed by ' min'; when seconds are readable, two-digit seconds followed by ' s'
12 h 29 min
